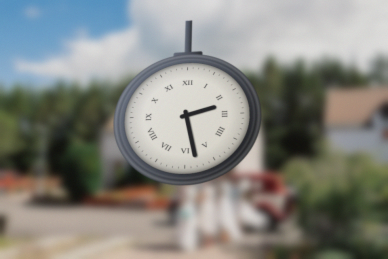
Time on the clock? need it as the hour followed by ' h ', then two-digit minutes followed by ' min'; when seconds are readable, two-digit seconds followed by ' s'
2 h 28 min
